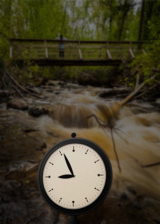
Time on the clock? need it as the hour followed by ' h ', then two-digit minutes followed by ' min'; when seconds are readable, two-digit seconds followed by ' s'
8 h 56 min
